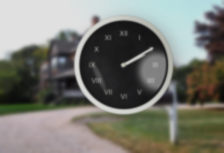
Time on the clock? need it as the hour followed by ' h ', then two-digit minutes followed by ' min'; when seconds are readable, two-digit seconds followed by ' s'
2 h 10 min
